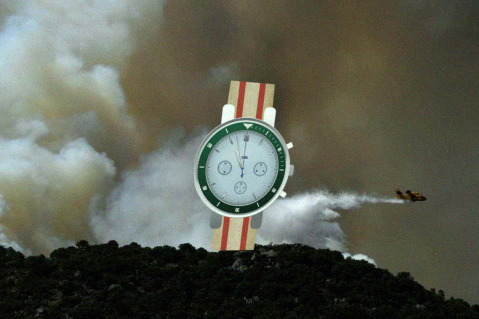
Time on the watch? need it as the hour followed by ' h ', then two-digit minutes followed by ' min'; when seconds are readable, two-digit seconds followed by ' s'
10 h 57 min
